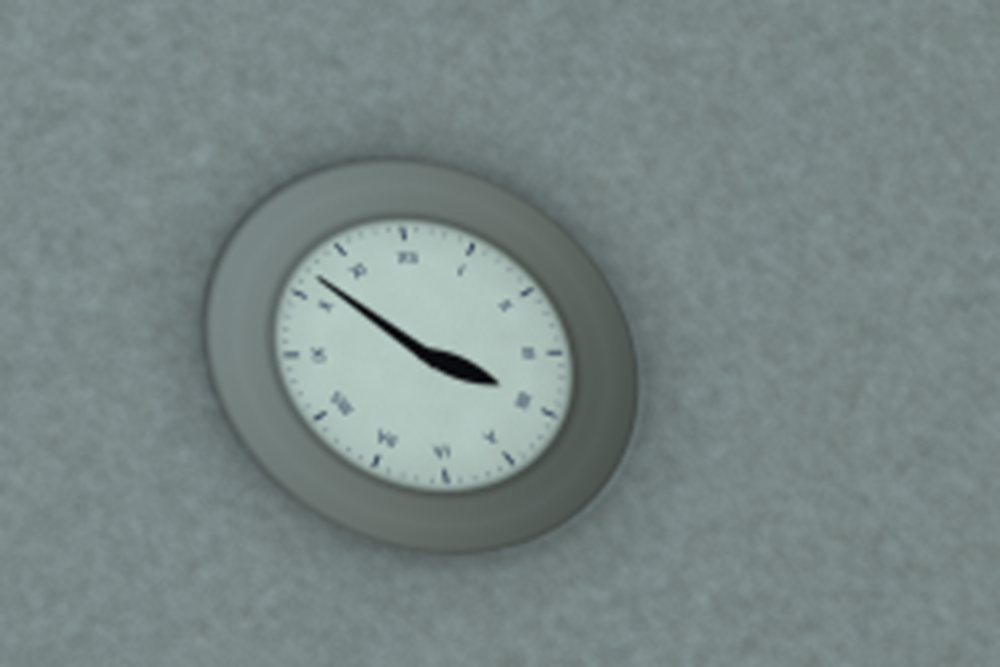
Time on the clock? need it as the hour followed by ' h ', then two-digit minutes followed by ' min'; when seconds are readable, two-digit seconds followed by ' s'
3 h 52 min
